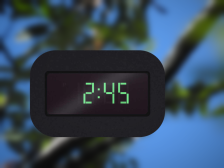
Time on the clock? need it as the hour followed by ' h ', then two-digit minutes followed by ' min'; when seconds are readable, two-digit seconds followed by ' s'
2 h 45 min
